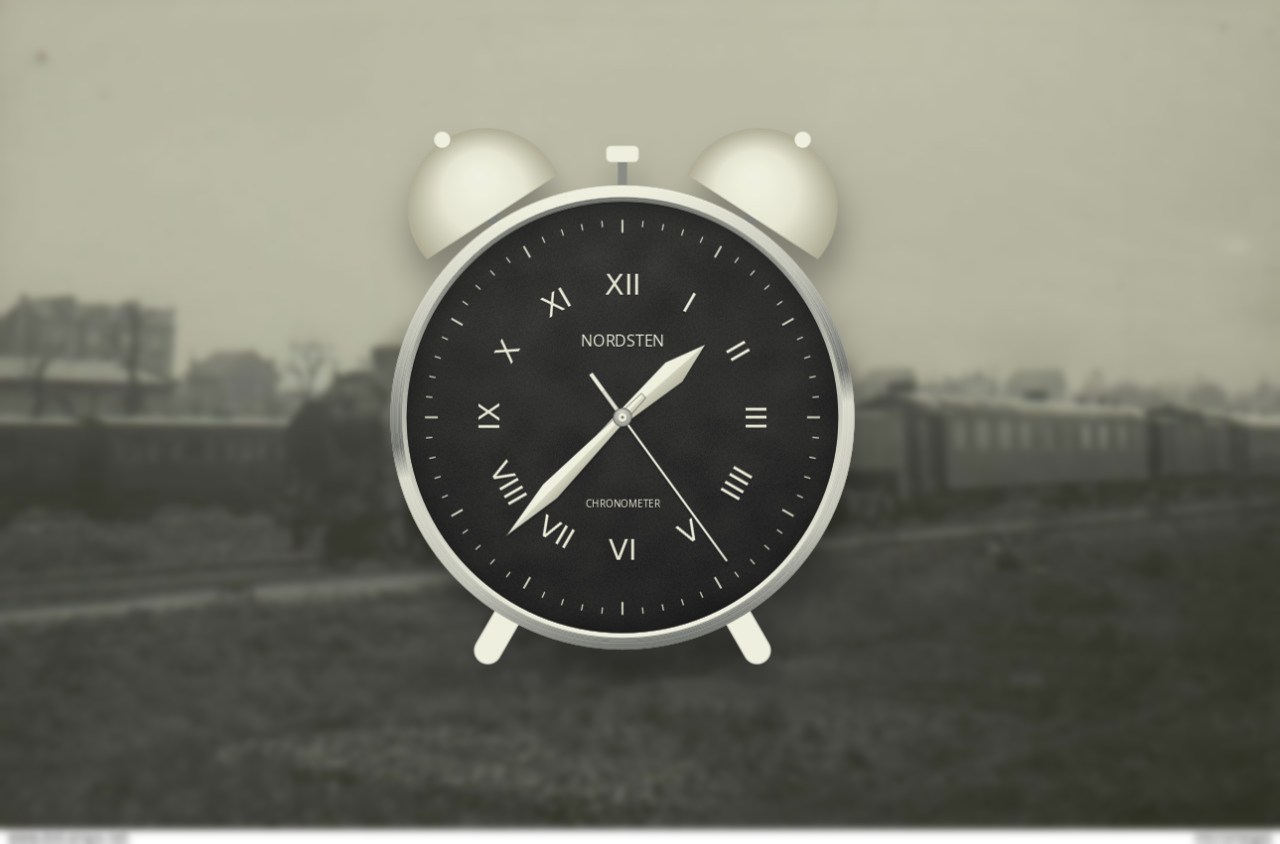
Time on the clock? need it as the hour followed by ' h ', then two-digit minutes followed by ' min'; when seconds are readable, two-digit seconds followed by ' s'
1 h 37 min 24 s
